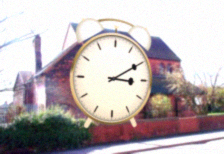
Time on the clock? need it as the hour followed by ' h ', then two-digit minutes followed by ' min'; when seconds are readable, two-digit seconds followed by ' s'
3 h 10 min
